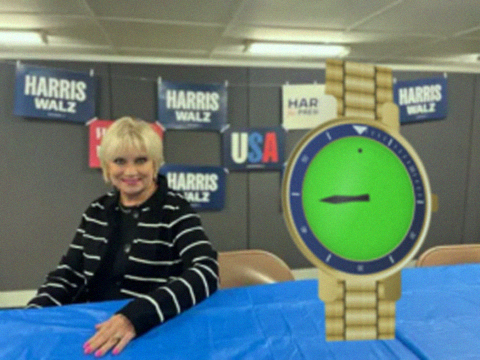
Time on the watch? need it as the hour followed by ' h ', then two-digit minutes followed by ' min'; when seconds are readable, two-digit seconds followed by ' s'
8 h 44 min
